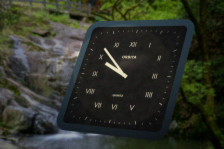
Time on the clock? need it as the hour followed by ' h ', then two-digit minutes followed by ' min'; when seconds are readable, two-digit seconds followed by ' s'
9 h 52 min
